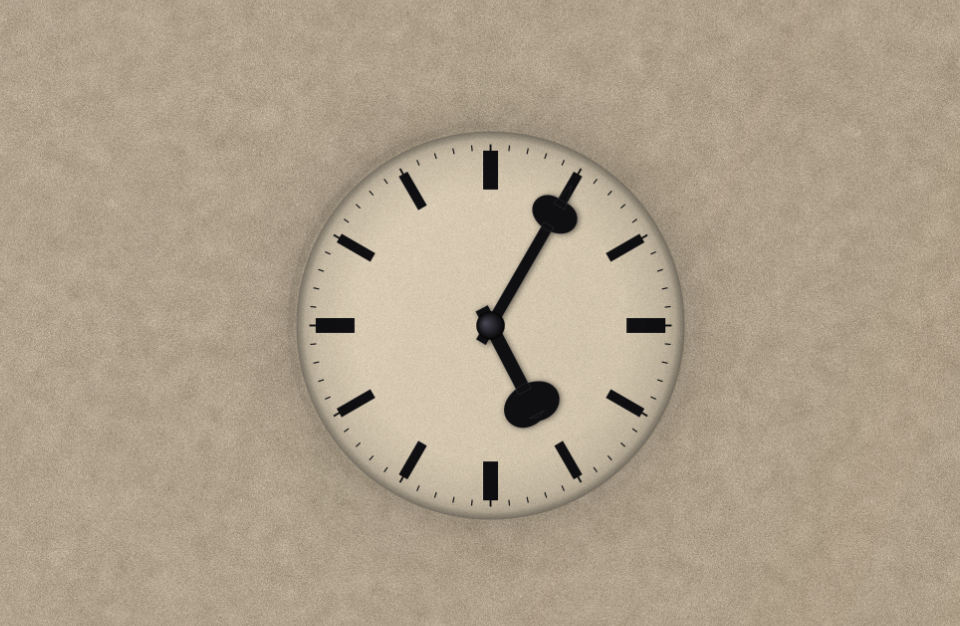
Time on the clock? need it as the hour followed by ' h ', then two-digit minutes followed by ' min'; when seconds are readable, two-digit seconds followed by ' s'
5 h 05 min
